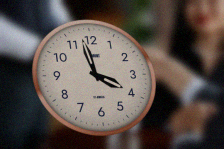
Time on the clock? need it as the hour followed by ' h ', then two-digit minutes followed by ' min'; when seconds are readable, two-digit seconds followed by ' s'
3 h 58 min
